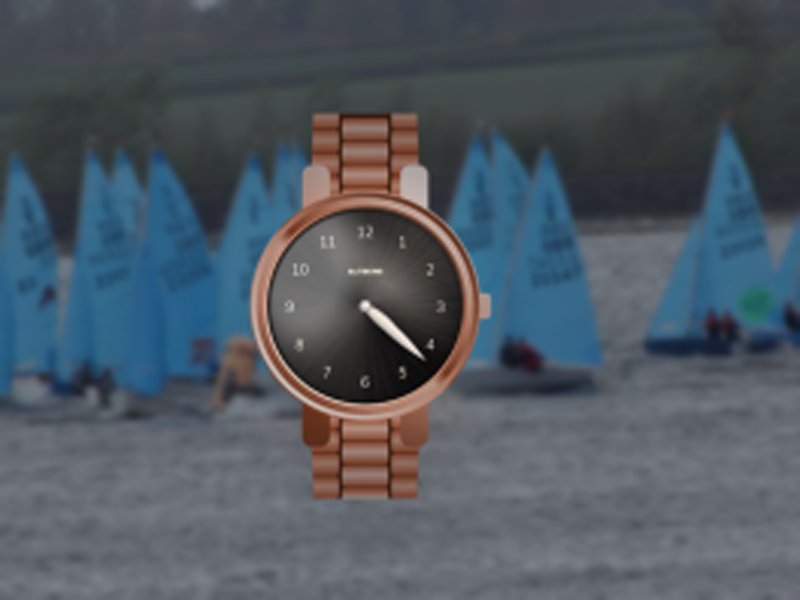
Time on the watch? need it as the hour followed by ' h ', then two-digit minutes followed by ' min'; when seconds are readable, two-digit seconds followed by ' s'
4 h 22 min
